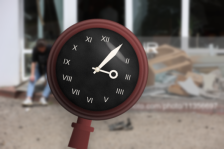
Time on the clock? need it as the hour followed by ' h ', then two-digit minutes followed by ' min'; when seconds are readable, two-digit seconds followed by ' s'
3 h 05 min
